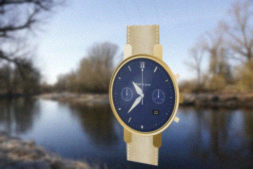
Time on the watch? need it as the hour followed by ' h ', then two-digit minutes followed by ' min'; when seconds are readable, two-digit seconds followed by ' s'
10 h 37 min
